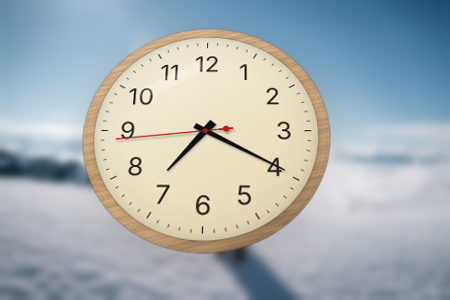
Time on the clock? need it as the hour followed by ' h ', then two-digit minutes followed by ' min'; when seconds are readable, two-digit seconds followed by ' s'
7 h 19 min 44 s
